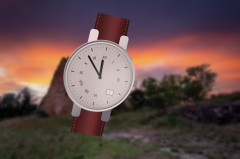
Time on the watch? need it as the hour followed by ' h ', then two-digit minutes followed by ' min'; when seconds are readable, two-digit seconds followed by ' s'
11 h 53 min
